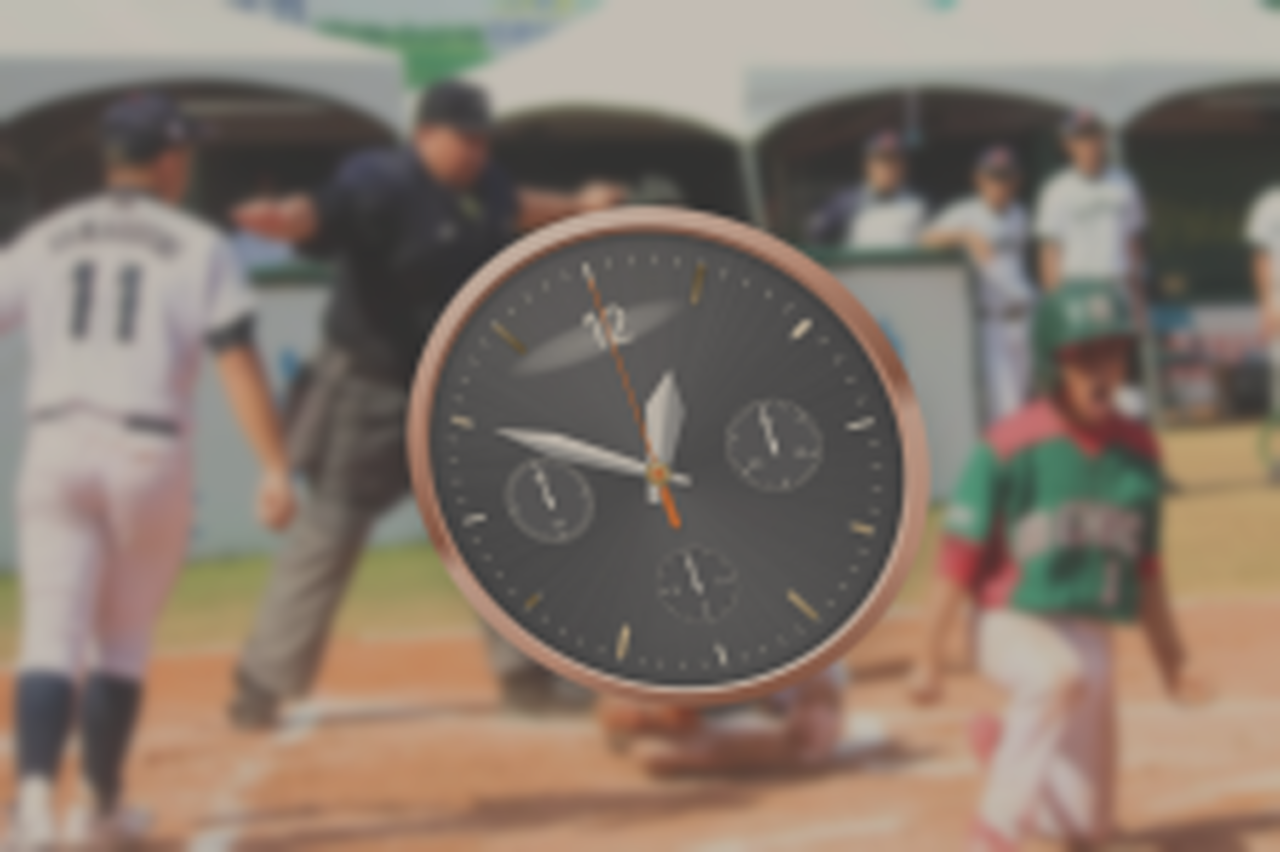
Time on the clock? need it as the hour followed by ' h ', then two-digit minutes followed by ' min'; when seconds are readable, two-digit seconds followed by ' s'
12 h 50 min
